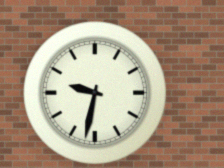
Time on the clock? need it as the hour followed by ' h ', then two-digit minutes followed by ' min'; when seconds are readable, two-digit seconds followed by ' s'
9 h 32 min
